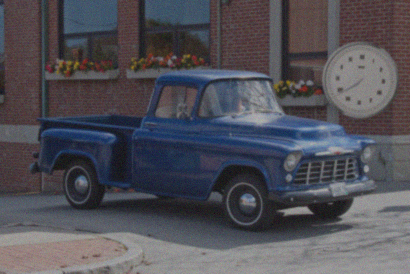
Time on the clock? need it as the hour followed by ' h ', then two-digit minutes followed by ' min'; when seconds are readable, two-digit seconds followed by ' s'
7 h 39 min
